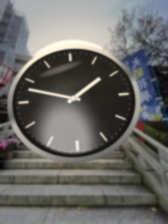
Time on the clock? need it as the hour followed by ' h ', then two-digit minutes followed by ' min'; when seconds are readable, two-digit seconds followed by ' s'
1 h 48 min
